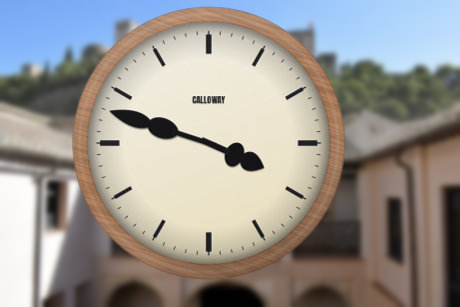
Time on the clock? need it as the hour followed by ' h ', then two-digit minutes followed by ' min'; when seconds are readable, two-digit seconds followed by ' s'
3 h 48 min
